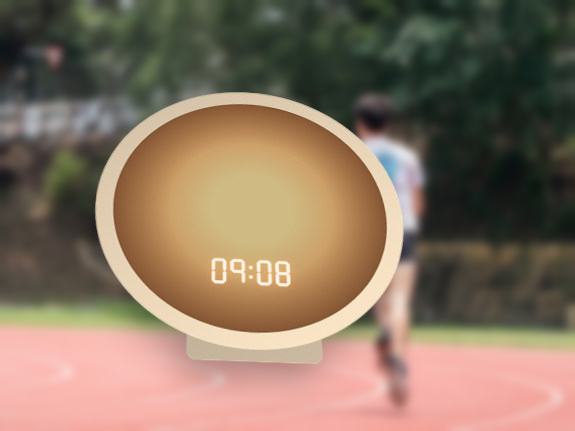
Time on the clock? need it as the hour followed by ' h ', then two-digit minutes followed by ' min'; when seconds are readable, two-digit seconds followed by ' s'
9 h 08 min
